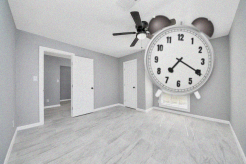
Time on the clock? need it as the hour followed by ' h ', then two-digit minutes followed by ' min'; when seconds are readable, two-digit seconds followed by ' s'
7 h 20 min
